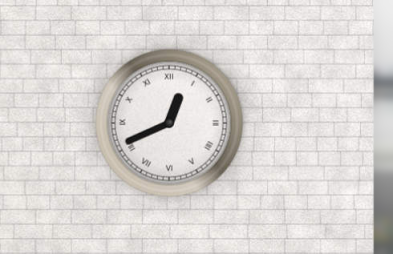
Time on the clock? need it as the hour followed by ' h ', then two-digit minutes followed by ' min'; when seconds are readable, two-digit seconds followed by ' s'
12 h 41 min
